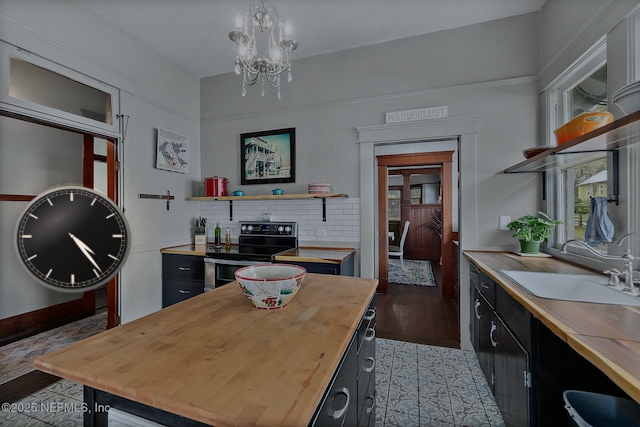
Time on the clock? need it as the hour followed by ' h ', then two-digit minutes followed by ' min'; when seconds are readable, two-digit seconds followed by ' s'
4 h 24 min
